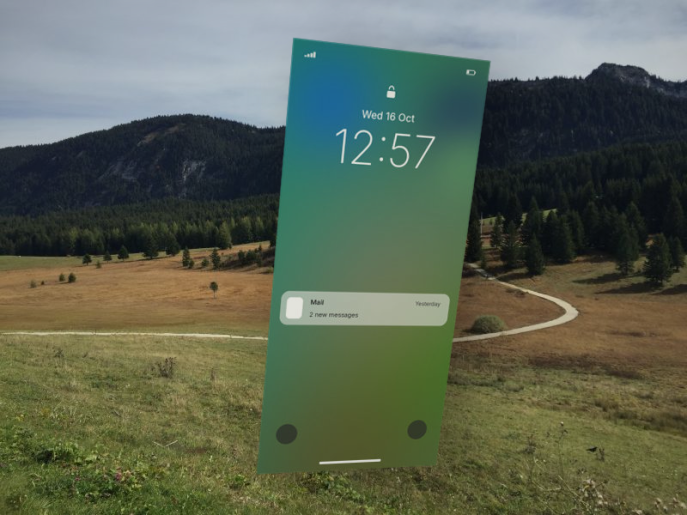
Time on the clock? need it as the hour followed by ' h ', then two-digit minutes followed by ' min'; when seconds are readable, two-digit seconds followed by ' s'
12 h 57 min
